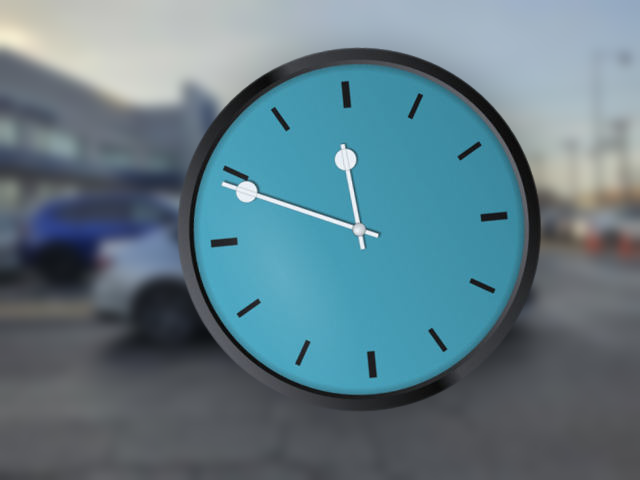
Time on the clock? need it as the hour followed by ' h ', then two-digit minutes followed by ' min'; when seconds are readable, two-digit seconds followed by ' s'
11 h 49 min
